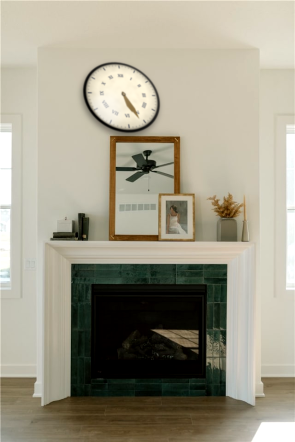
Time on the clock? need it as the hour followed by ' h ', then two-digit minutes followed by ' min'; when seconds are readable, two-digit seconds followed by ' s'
5 h 26 min
